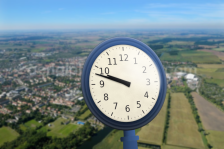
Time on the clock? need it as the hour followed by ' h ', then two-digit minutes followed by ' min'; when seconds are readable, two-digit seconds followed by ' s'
9 h 48 min
